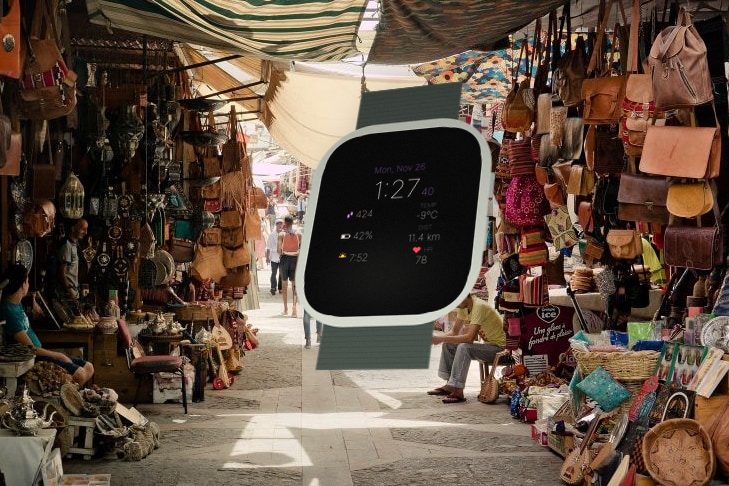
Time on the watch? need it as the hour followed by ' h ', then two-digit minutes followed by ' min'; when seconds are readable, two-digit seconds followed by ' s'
1 h 27 min 40 s
